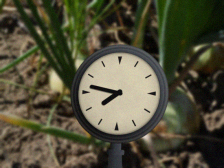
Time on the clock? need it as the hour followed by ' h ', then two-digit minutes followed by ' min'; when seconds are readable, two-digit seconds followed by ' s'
7 h 47 min
